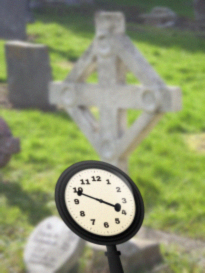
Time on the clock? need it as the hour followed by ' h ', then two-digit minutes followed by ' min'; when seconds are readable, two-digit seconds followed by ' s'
3 h 49 min
